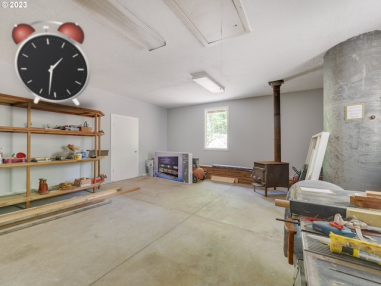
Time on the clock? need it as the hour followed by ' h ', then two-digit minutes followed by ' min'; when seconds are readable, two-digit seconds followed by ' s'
1 h 32 min
